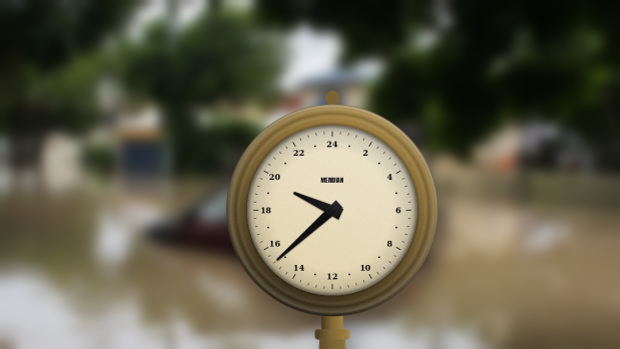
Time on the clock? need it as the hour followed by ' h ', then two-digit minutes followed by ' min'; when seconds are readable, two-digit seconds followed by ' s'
19 h 38 min
